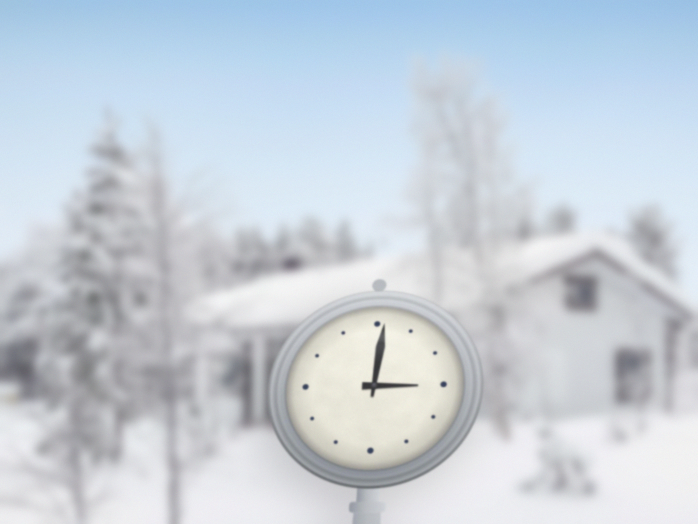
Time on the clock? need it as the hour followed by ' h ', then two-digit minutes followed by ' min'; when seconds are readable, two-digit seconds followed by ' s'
3 h 01 min
